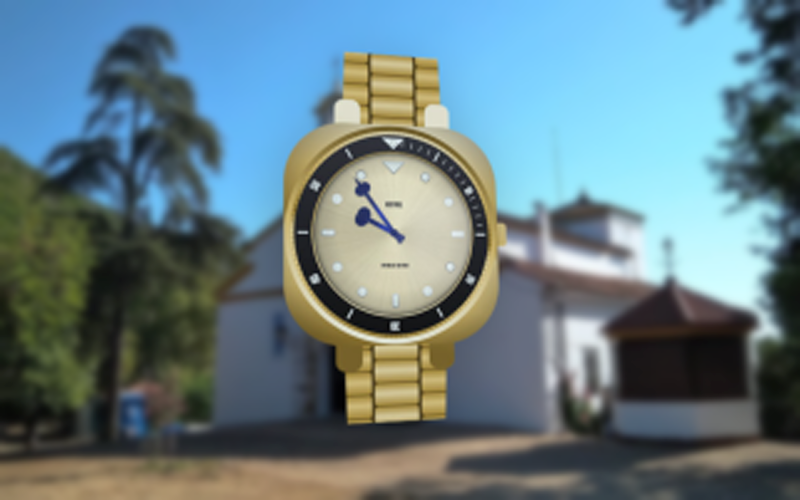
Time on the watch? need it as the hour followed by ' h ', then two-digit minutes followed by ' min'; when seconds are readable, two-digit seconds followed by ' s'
9 h 54 min
